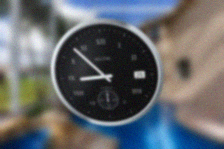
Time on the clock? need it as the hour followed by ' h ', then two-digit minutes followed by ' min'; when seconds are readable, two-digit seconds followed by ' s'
8 h 53 min
